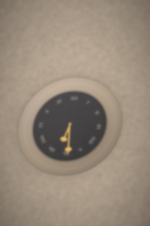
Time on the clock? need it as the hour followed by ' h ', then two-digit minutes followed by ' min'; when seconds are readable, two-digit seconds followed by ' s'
6 h 29 min
